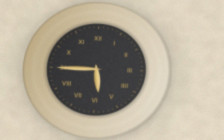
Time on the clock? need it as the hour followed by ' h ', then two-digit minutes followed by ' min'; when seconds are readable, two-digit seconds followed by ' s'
5 h 45 min
